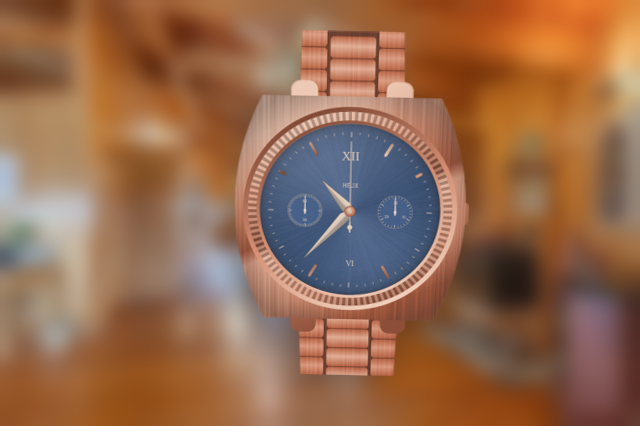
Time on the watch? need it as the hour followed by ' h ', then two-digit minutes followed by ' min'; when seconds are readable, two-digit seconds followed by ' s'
10 h 37 min
